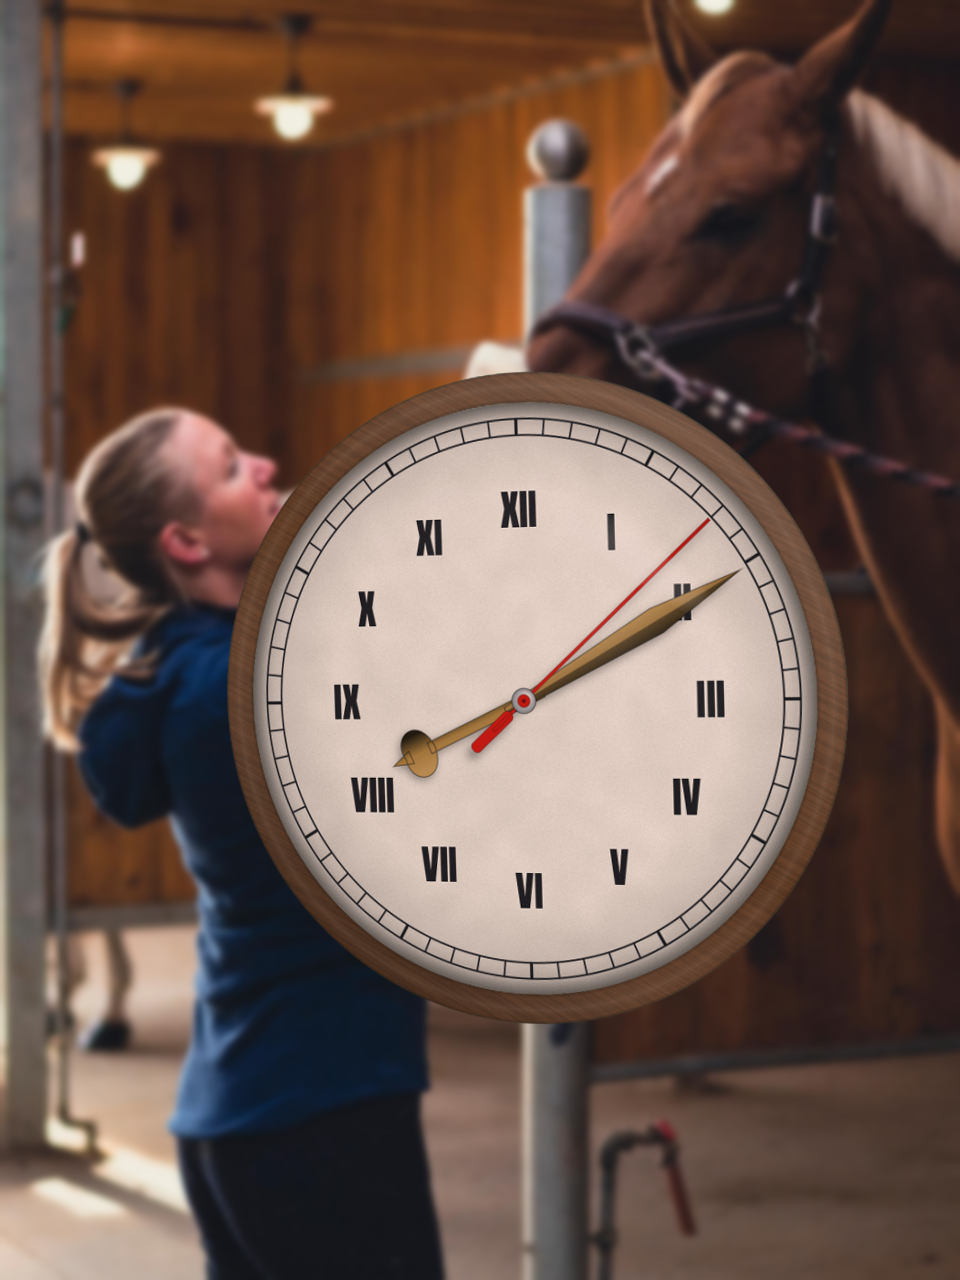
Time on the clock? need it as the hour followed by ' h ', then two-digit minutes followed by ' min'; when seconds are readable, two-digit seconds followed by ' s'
8 h 10 min 08 s
